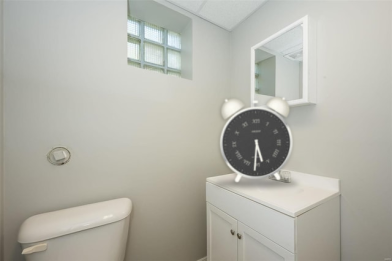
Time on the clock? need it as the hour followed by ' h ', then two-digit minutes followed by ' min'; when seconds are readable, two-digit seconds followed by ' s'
5 h 31 min
